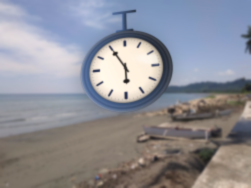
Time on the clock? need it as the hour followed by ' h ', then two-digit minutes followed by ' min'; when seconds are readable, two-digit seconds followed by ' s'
5 h 55 min
